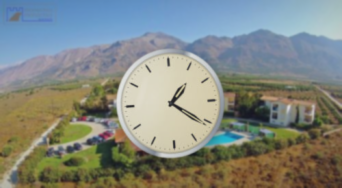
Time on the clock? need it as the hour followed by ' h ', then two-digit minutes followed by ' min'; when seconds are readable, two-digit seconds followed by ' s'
1 h 21 min
